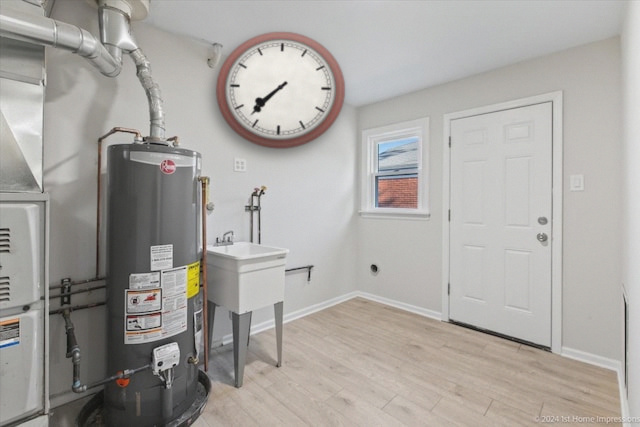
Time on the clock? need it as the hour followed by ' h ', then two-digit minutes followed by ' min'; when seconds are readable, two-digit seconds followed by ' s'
7 h 37 min
